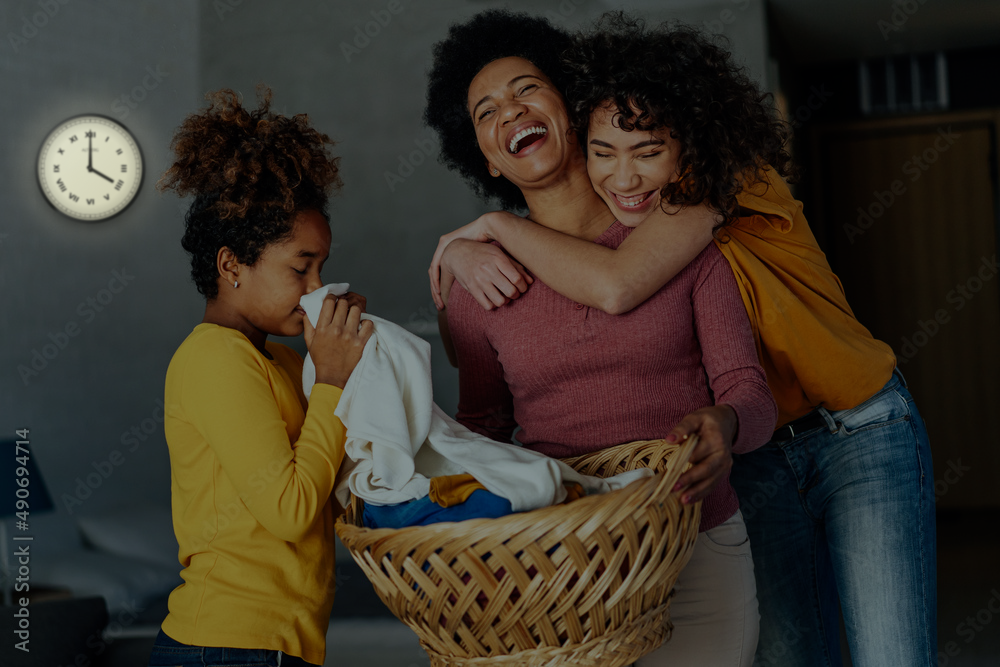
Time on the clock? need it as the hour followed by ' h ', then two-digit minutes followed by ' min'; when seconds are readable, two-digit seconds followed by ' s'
4 h 00 min
